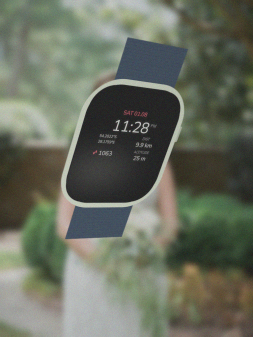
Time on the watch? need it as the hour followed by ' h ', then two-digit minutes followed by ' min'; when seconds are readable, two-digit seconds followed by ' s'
11 h 28 min
